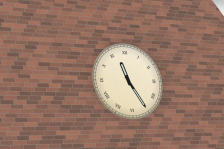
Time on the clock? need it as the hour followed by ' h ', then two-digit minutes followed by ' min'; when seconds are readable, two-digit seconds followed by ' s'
11 h 25 min
